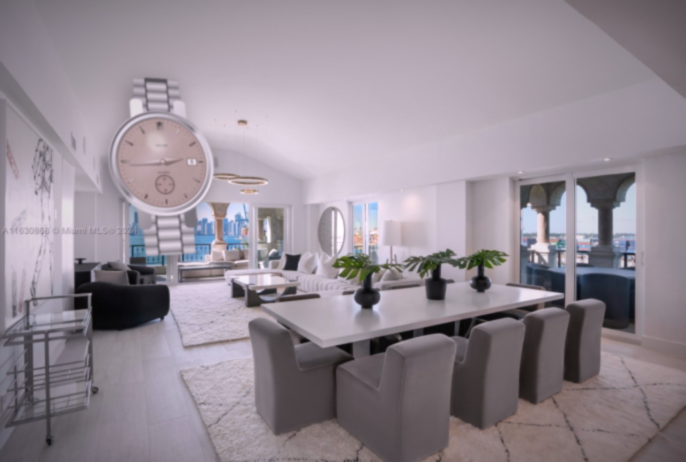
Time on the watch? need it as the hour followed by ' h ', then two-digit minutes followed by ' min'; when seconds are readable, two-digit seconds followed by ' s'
2 h 44 min
